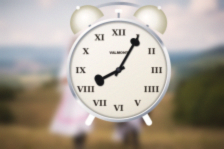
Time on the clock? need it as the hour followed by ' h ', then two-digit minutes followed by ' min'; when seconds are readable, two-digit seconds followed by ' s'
8 h 05 min
